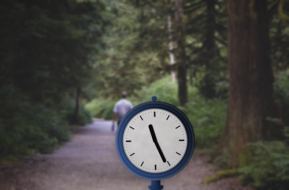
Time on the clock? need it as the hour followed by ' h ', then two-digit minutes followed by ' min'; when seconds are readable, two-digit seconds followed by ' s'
11 h 26 min
